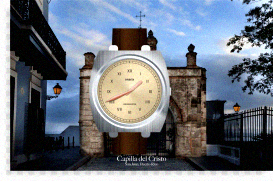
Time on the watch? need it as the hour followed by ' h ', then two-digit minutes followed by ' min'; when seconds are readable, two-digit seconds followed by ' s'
1 h 41 min
